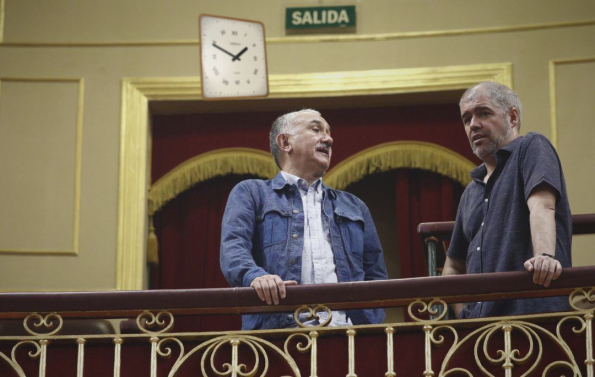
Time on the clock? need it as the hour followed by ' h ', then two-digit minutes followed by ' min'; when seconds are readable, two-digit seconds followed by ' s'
1 h 49 min
